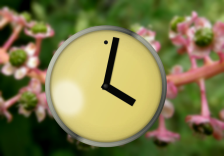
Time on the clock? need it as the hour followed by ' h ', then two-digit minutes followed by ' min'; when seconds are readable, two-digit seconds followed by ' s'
4 h 02 min
